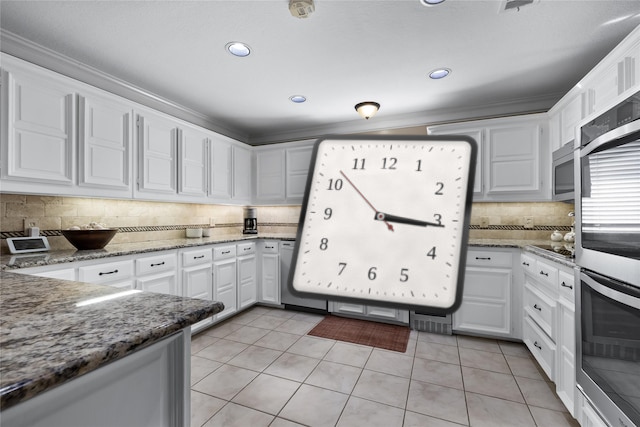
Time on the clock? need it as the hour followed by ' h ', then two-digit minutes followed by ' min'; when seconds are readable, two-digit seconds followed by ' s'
3 h 15 min 52 s
